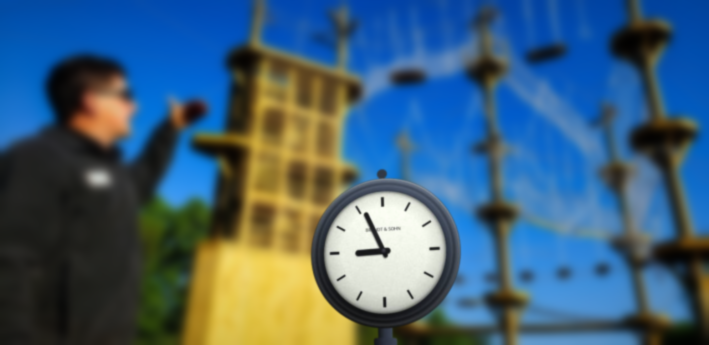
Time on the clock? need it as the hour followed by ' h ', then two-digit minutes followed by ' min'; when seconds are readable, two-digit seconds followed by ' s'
8 h 56 min
